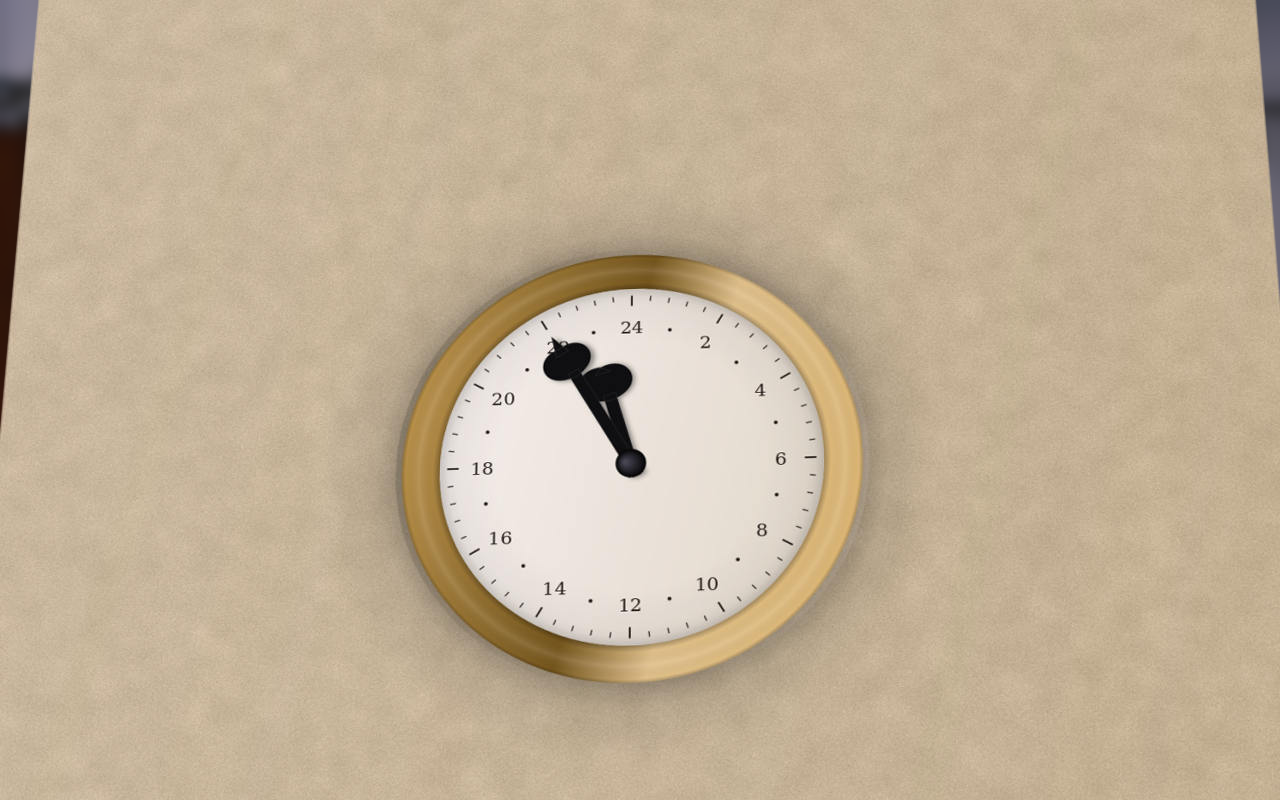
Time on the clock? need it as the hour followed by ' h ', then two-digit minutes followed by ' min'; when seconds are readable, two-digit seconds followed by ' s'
22 h 55 min
